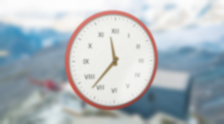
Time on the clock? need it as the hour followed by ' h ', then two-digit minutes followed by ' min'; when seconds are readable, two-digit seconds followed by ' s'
11 h 37 min
